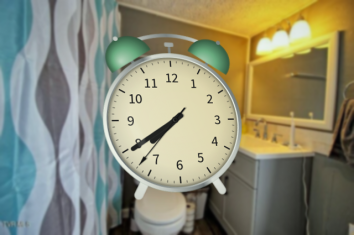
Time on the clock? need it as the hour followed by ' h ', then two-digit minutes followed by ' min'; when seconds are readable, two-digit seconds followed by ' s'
7 h 39 min 37 s
